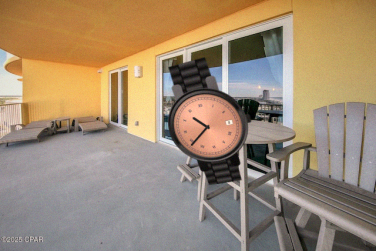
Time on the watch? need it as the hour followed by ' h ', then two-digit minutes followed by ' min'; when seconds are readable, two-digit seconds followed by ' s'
10 h 39 min
